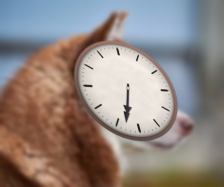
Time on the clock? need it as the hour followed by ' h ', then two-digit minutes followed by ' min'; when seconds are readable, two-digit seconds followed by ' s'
6 h 33 min
